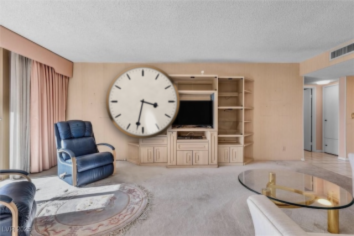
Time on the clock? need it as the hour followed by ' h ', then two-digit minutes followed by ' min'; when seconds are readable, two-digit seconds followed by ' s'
3 h 32 min
